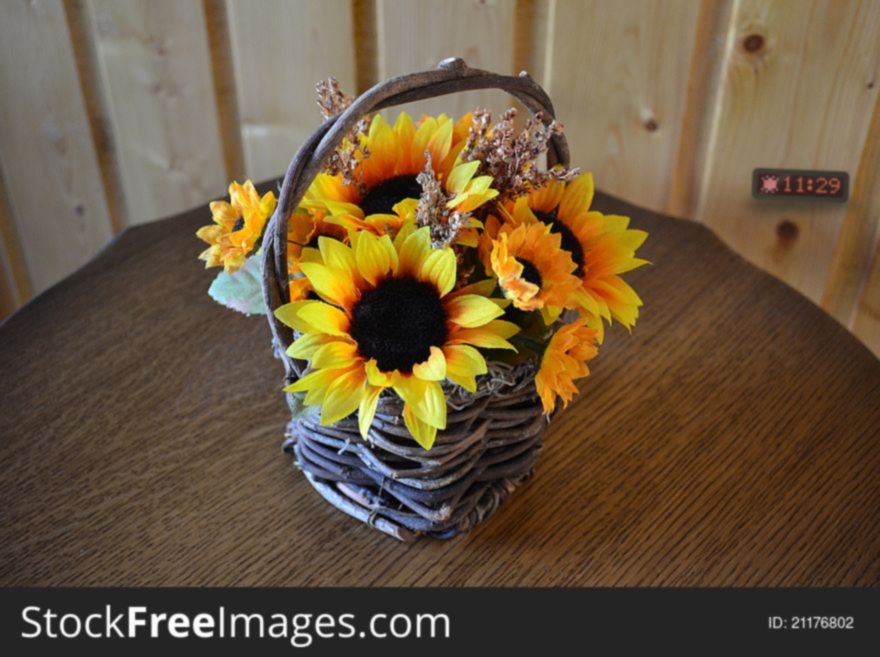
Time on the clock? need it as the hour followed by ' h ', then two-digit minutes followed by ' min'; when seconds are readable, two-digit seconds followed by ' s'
11 h 29 min
